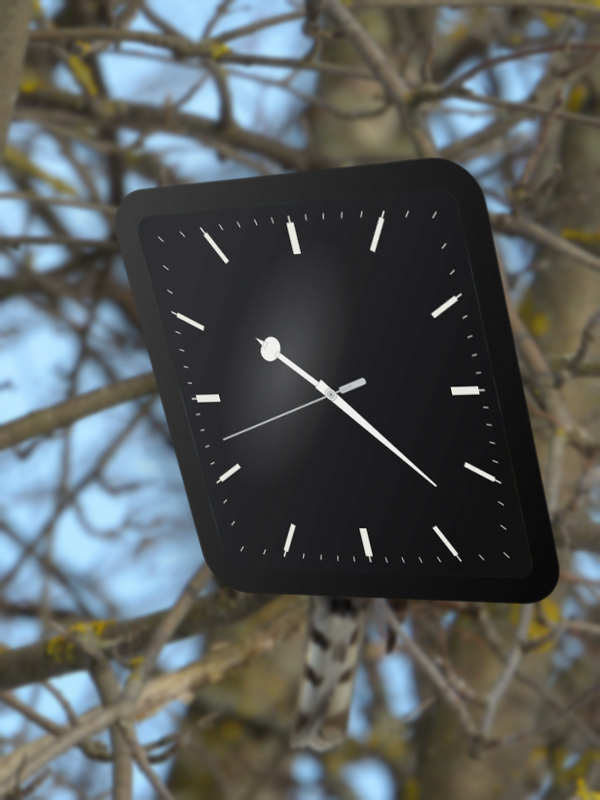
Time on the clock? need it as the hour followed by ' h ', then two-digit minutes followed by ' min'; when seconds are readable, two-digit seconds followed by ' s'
10 h 22 min 42 s
